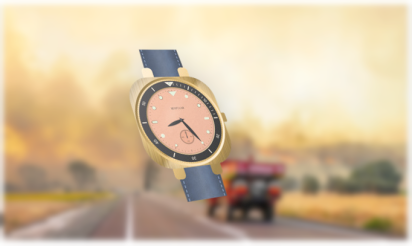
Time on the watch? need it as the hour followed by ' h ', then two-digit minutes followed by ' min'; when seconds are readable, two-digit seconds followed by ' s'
8 h 25 min
